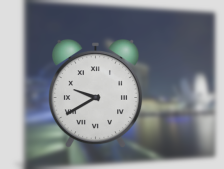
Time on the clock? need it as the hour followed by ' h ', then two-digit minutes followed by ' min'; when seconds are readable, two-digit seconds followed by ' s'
9 h 40 min
